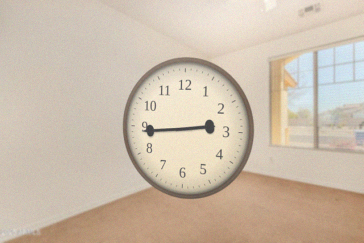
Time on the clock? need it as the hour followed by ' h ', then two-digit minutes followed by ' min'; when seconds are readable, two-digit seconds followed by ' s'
2 h 44 min
